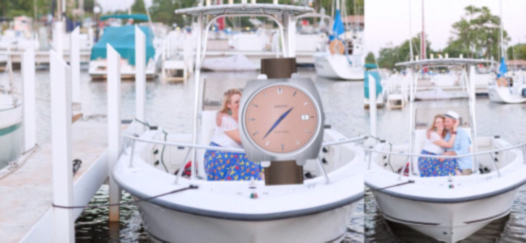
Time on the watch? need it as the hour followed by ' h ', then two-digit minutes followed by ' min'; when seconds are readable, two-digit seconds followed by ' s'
1 h 37 min
